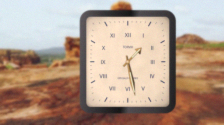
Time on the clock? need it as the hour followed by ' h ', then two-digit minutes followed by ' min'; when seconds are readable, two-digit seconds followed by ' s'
1 h 28 min
